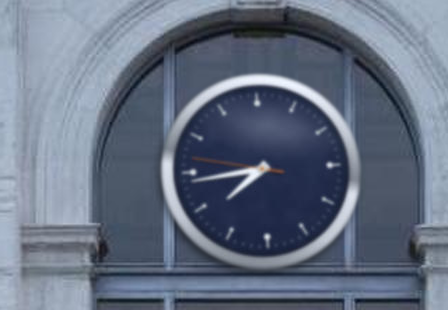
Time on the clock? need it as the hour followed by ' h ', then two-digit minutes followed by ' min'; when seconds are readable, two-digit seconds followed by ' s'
7 h 43 min 47 s
